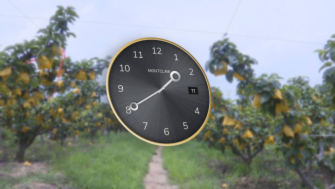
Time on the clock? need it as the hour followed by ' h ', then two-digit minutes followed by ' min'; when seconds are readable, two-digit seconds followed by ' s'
1 h 40 min
